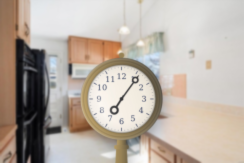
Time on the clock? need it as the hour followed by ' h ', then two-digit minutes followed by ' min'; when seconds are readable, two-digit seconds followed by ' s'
7 h 06 min
